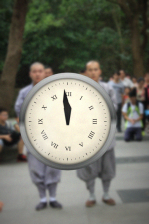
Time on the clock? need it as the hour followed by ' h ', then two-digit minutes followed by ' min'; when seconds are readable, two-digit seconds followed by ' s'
11 h 59 min
